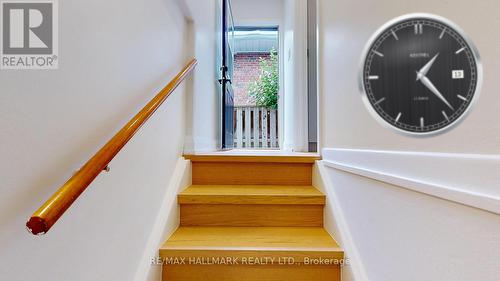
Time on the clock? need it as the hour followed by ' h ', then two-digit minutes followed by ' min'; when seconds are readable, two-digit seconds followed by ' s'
1 h 23 min
